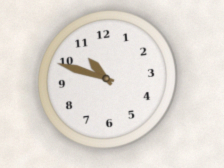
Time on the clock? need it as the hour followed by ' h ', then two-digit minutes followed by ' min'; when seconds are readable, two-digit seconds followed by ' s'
10 h 49 min
